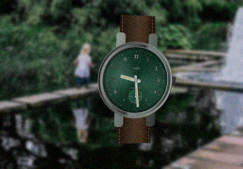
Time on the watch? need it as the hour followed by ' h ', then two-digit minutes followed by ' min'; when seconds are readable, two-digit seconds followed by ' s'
9 h 29 min
